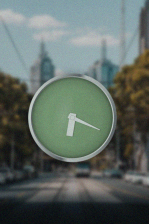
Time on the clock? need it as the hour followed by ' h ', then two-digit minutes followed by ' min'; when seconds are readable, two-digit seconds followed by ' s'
6 h 19 min
